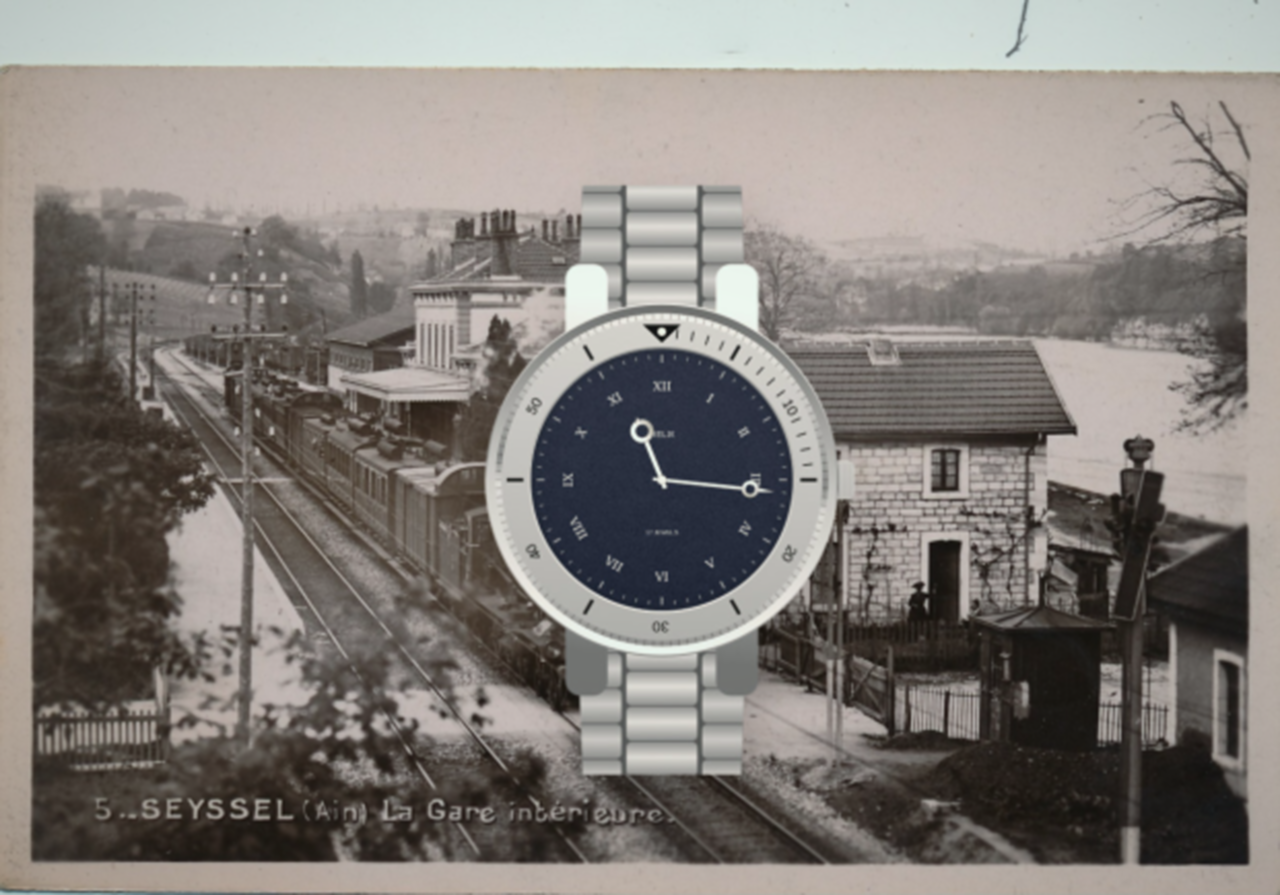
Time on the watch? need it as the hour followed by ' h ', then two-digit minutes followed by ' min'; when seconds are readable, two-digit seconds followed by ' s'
11 h 16 min
